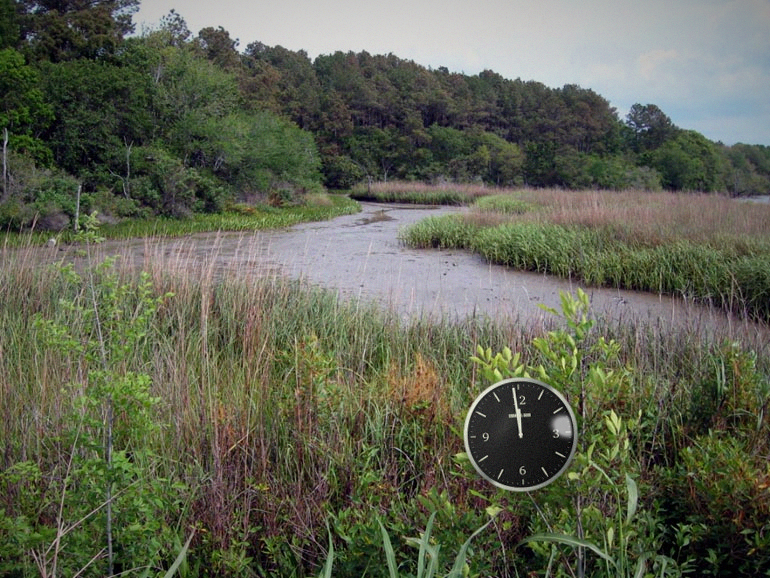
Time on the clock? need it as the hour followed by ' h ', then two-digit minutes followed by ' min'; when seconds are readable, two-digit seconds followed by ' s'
11 h 59 min
